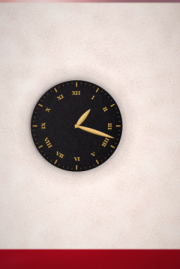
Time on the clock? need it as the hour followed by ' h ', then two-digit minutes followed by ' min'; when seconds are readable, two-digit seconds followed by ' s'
1 h 18 min
